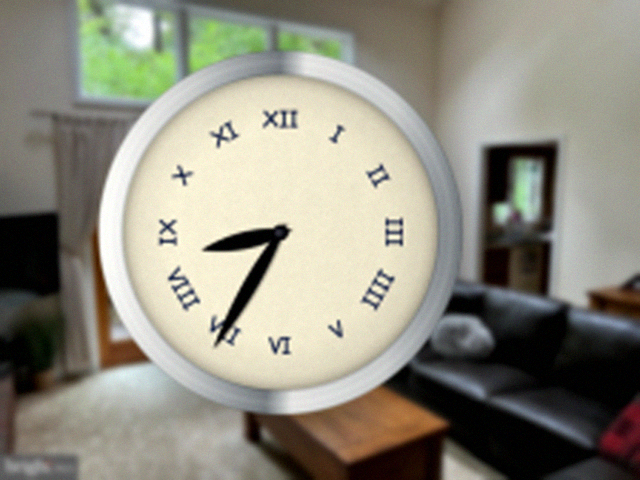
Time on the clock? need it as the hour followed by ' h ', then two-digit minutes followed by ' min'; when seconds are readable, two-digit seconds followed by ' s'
8 h 35 min
